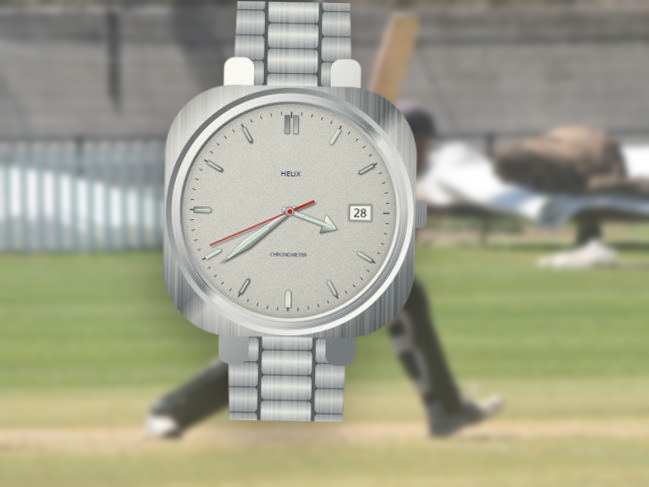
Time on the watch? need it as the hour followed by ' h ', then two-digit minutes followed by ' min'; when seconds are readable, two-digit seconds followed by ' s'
3 h 38 min 41 s
